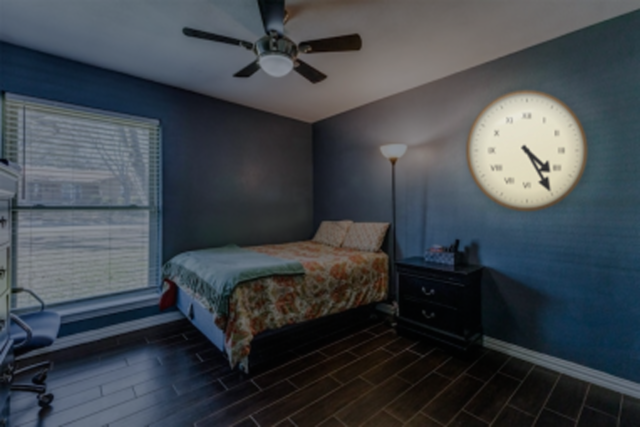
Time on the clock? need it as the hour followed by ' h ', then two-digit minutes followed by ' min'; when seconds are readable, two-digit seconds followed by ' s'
4 h 25 min
